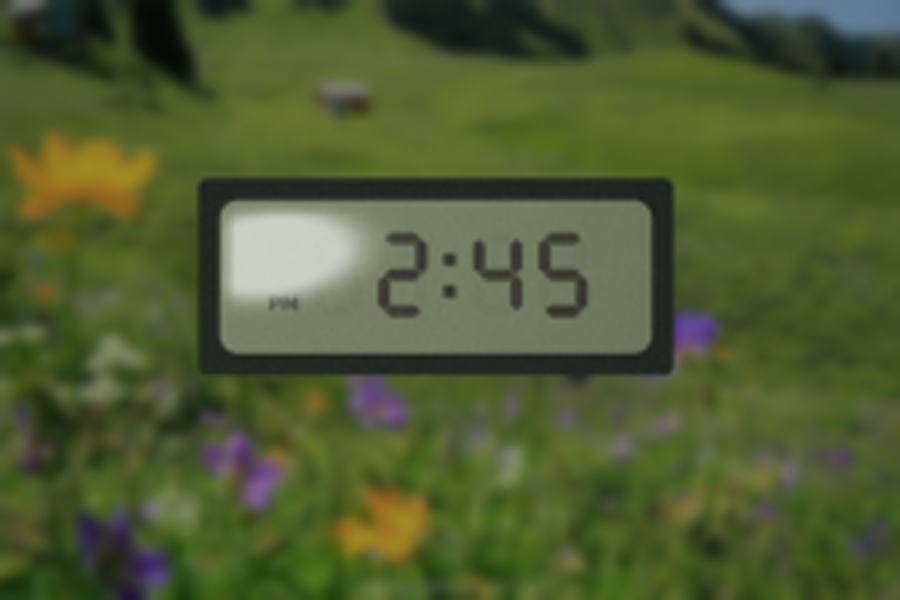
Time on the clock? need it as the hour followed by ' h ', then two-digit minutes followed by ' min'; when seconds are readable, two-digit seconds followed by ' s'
2 h 45 min
